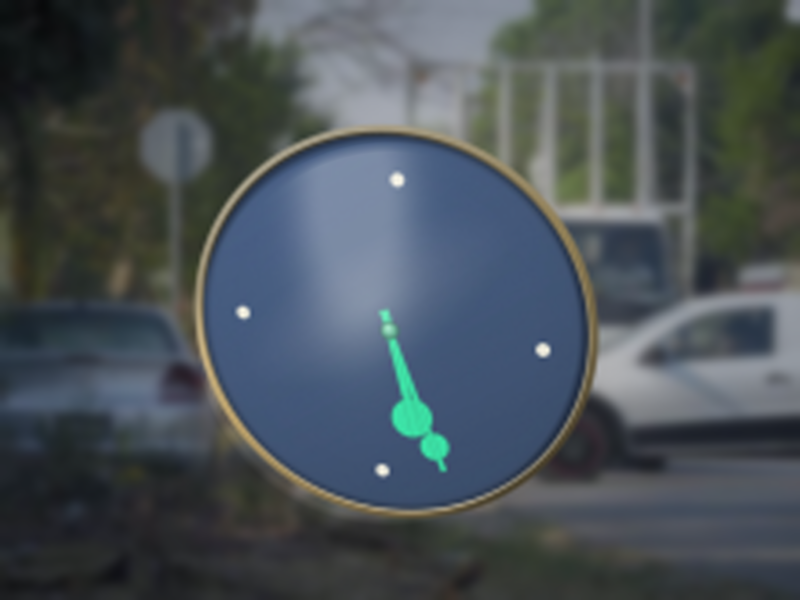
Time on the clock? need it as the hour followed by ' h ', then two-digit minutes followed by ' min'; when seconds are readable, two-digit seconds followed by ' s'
5 h 26 min
